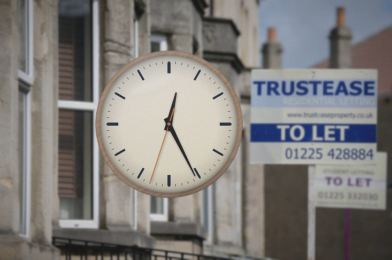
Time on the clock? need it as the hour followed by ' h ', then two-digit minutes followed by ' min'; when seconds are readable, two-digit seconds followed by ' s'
12 h 25 min 33 s
